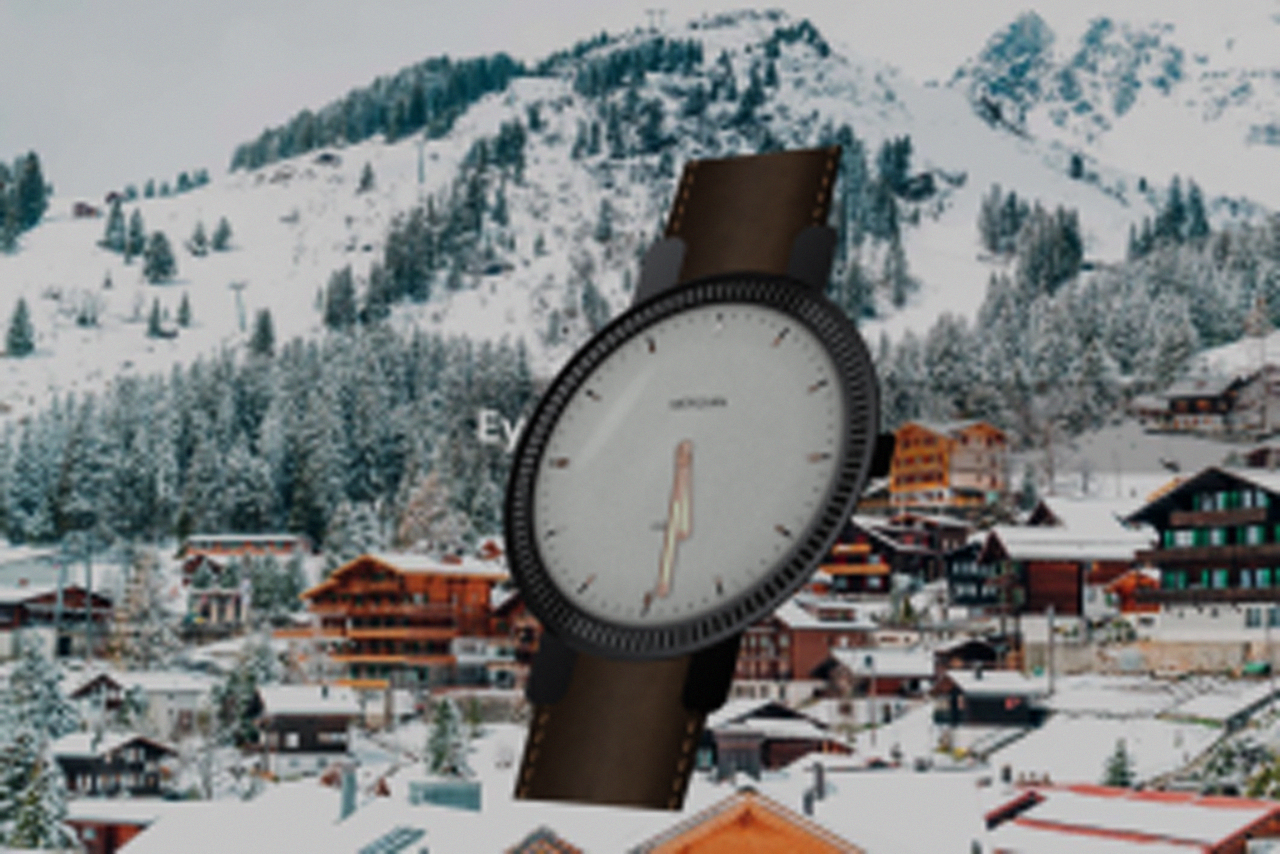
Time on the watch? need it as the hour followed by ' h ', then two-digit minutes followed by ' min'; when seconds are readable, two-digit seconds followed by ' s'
5 h 29 min
